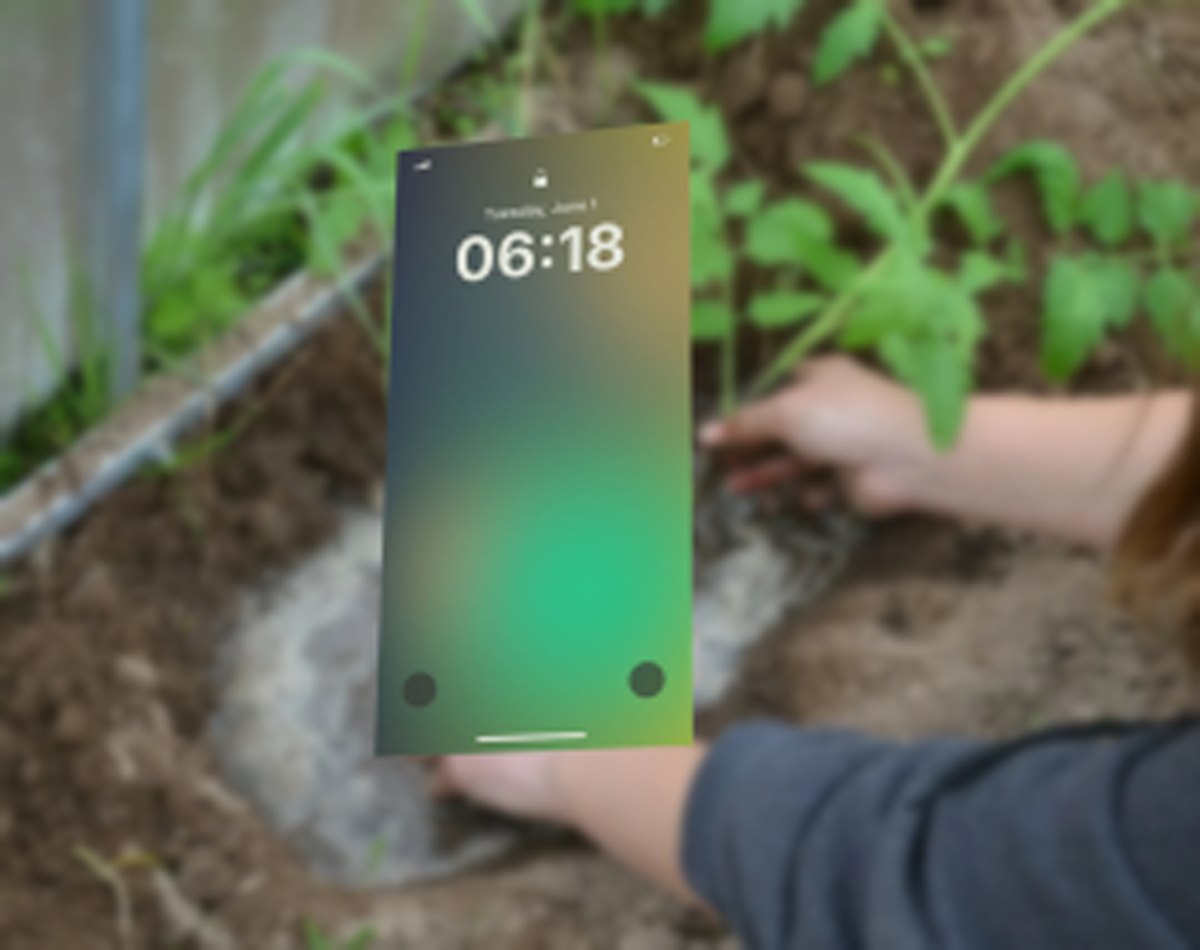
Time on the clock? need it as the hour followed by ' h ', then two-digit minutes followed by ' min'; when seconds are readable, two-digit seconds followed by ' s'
6 h 18 min
